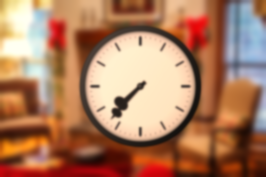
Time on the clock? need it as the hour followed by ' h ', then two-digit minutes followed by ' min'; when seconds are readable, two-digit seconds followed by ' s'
7 h 37 min
